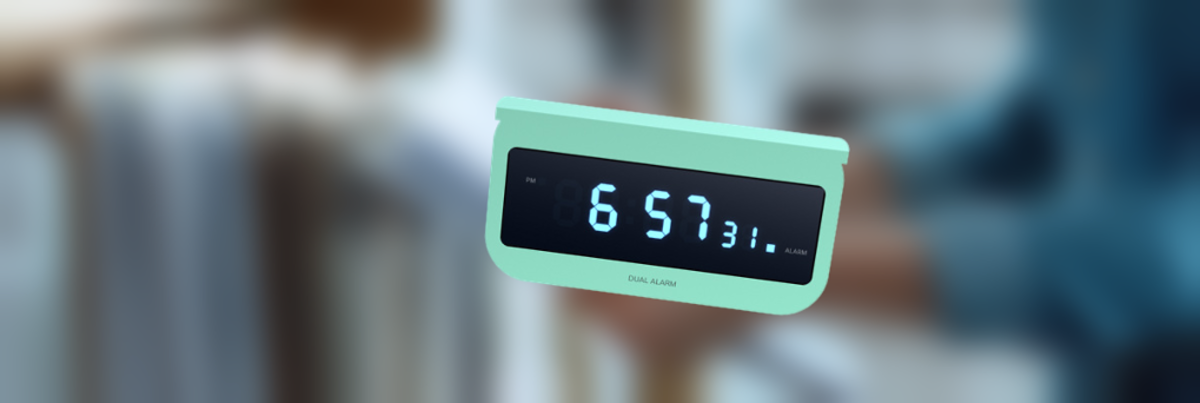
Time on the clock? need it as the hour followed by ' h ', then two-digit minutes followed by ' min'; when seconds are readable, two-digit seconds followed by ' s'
6 h 57 min 31 s
